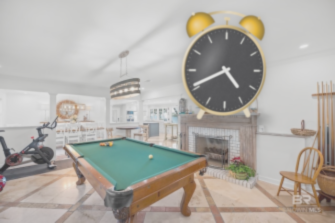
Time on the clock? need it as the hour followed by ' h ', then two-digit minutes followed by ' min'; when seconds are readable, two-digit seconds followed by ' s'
4 h 41 min
